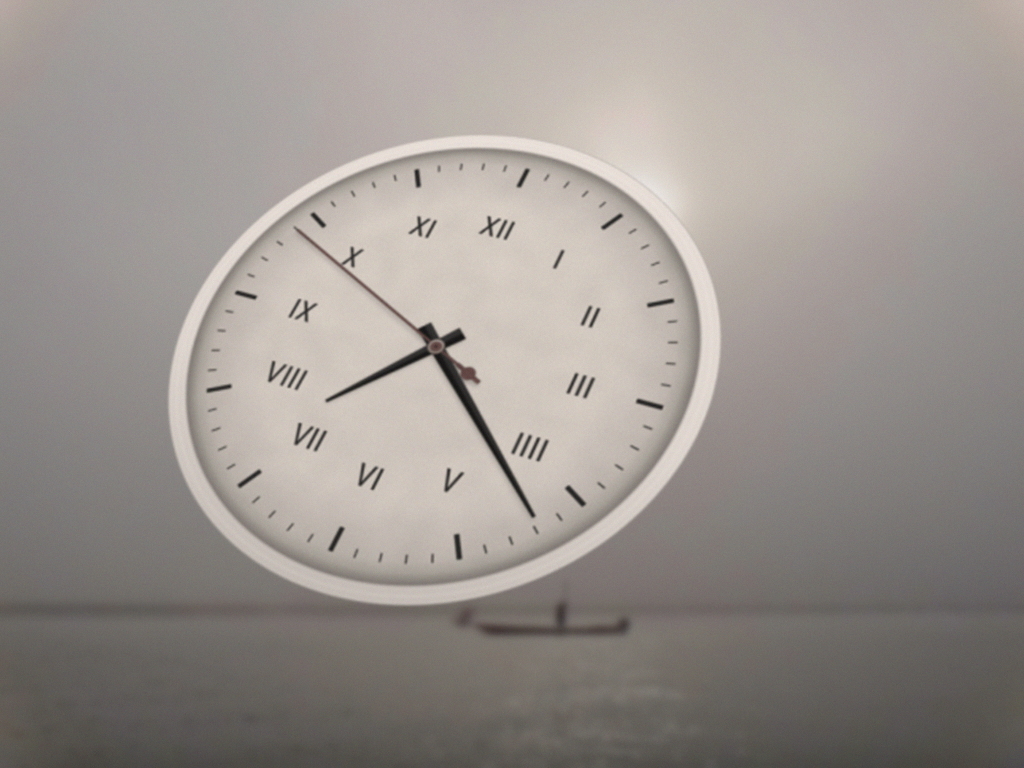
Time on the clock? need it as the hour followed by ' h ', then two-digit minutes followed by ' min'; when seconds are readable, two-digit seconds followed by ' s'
7 h 21 min 49 s
